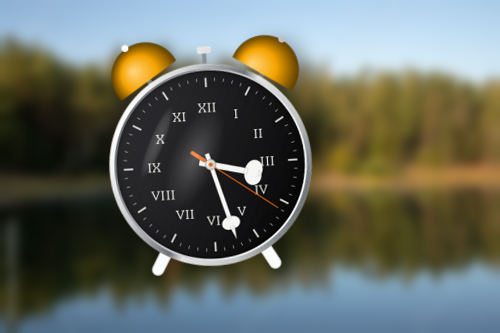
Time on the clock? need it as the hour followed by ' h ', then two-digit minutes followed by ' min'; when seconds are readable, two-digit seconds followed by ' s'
3 h 27 min 21 s
